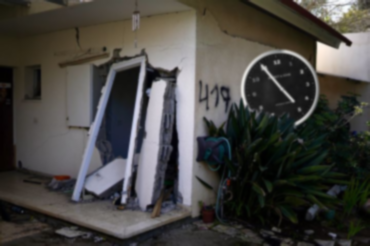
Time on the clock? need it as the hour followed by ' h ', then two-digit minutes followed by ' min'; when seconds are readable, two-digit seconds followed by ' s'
4 h 55 min
